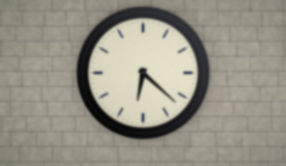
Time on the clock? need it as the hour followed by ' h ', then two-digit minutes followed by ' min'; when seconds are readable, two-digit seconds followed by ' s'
6 h 22 min
